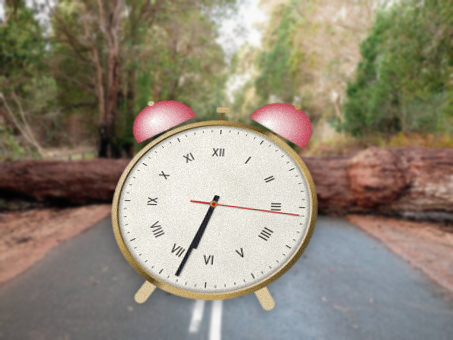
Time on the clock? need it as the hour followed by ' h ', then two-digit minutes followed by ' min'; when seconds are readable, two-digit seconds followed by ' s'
6 h 33 min 16 s
